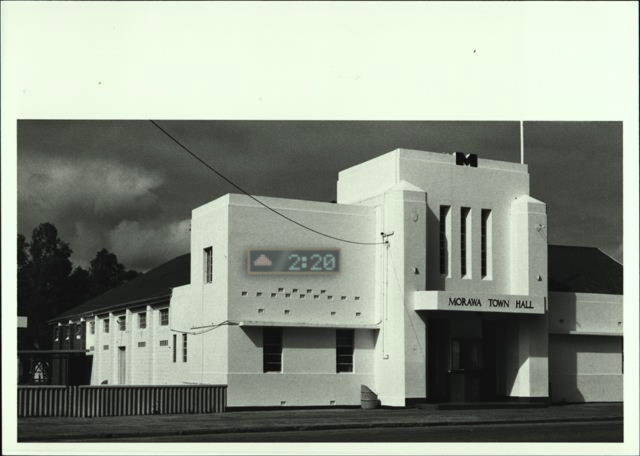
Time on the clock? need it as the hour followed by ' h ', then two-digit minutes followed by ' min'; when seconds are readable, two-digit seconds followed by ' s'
2 h 20 min
